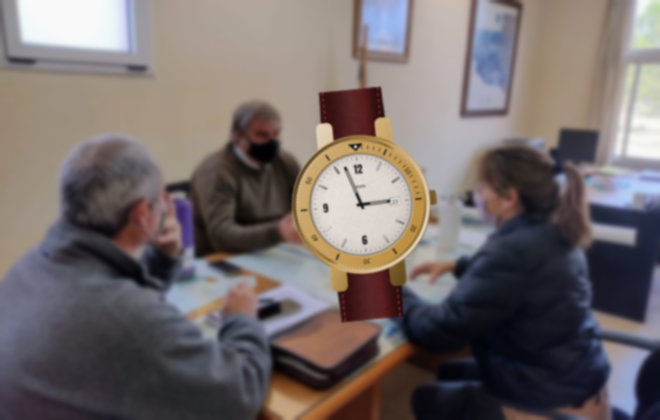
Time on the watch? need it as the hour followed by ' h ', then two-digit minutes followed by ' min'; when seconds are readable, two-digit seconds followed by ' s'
2 h 57 min
